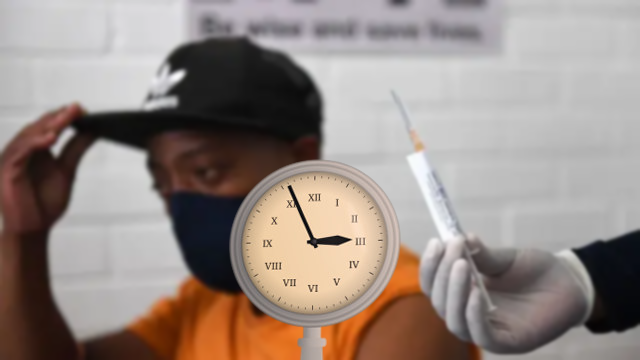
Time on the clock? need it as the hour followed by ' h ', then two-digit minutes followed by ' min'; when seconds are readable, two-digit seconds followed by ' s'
2 h 56 min
